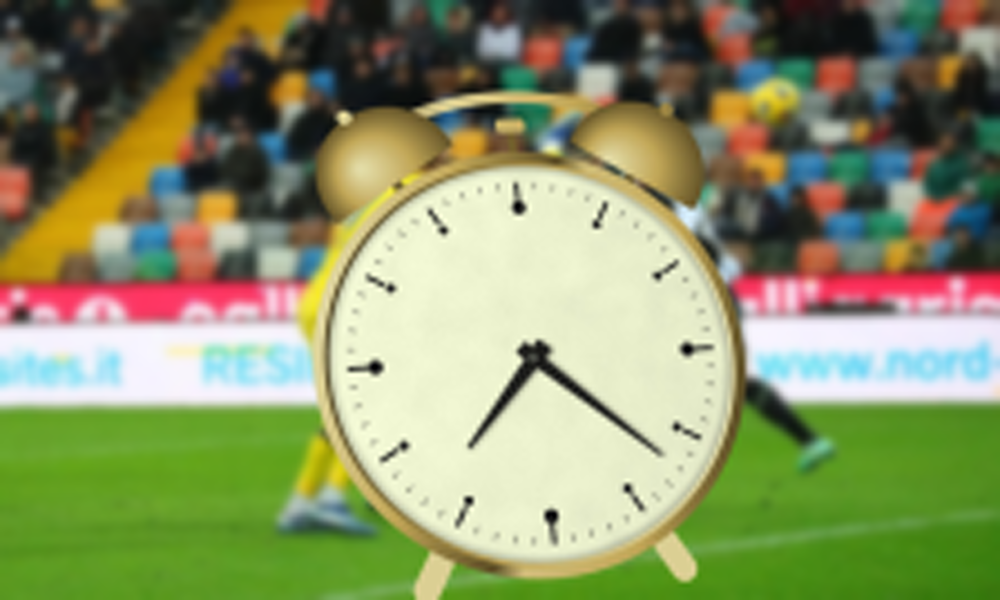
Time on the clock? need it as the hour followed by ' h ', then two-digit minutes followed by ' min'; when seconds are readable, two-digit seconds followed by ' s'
7 h 22 min
